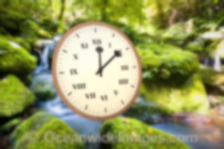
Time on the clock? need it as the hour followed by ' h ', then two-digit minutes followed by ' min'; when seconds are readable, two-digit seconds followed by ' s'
12 h 09 min
